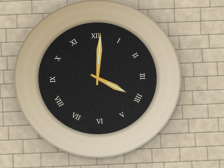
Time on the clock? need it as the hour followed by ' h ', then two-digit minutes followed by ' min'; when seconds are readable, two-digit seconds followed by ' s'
4 h 01 min
